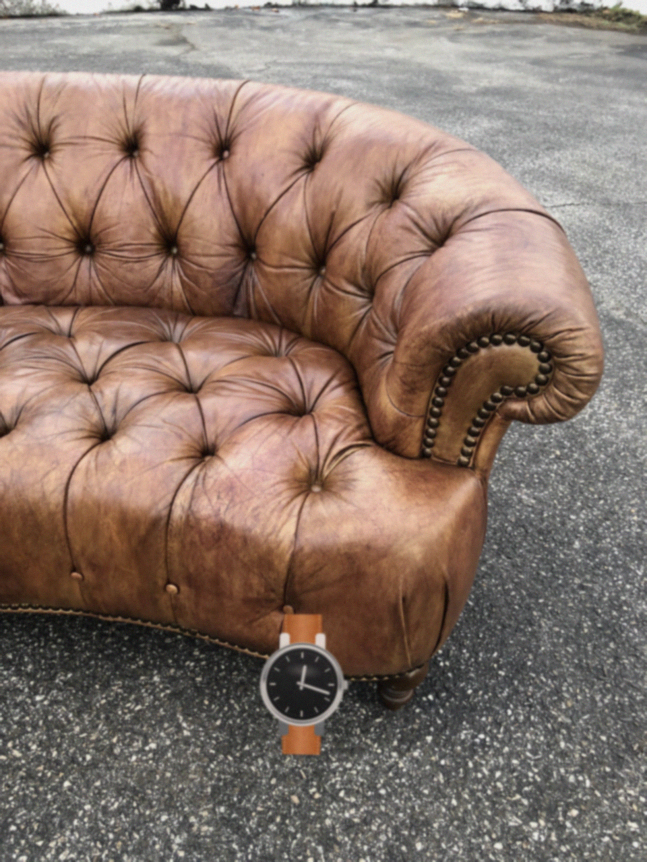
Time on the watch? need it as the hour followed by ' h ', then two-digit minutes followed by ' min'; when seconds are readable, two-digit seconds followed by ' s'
12 h 18 min
